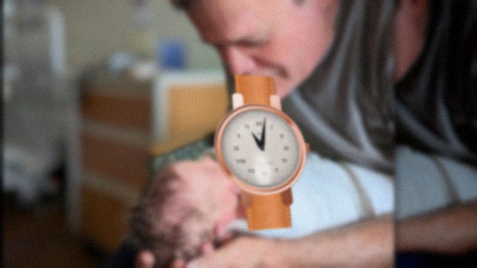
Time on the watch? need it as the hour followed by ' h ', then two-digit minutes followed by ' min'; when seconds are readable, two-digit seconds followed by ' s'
11 h 02 min
